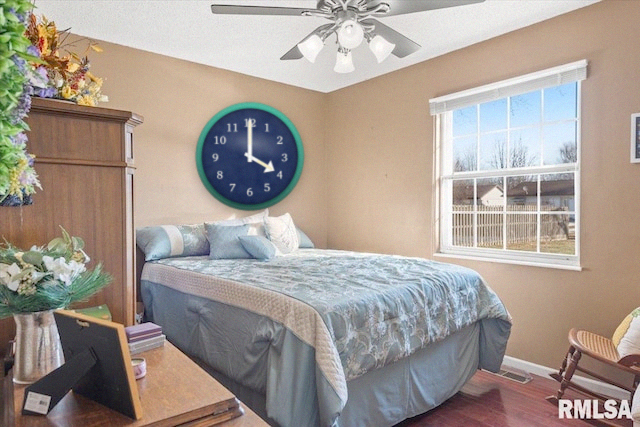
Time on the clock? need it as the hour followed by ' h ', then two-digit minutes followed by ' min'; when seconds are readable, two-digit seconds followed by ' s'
4 h 00 min
